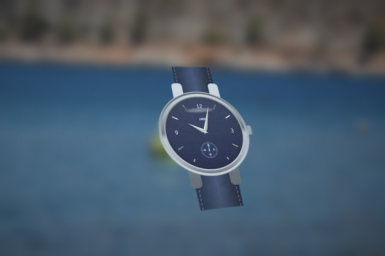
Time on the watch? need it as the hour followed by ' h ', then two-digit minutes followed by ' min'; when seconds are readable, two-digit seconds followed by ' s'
10 h 03 min
